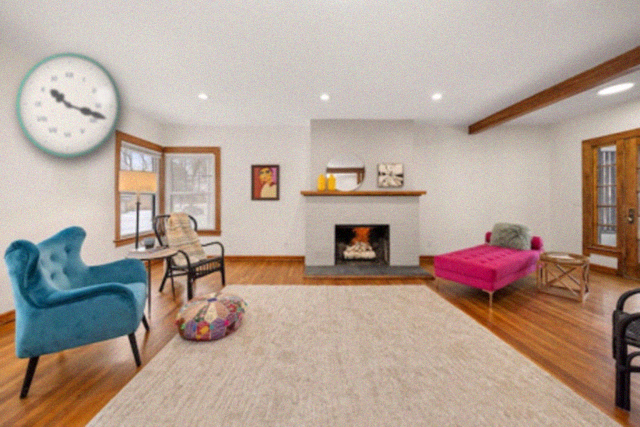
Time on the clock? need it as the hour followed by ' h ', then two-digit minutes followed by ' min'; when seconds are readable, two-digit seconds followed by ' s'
10 h 18 min
